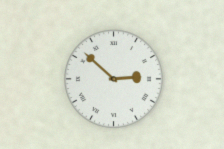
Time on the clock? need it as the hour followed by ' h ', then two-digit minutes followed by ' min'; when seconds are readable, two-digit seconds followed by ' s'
2 h 52 min
